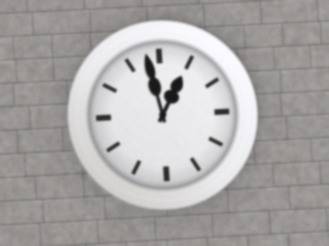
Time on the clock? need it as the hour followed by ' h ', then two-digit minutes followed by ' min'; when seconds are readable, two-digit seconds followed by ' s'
12 h 58 min
